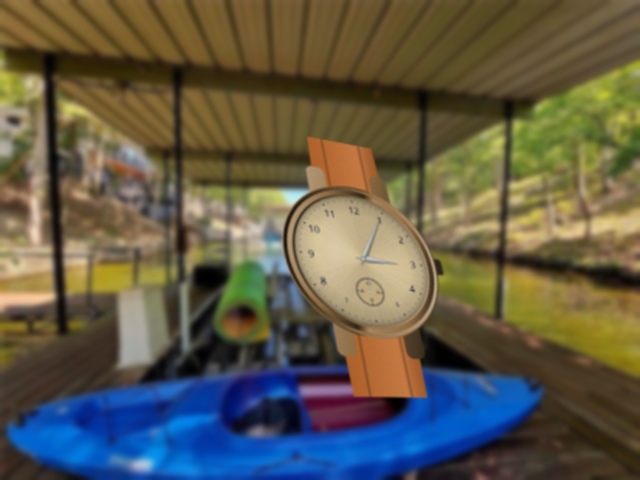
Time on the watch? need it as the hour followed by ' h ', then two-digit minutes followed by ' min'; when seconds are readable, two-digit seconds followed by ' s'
3 h 05 min
